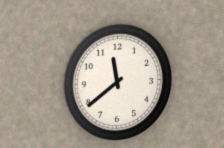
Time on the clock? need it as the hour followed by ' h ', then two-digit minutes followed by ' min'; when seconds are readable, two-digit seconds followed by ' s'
11 h 39 min
